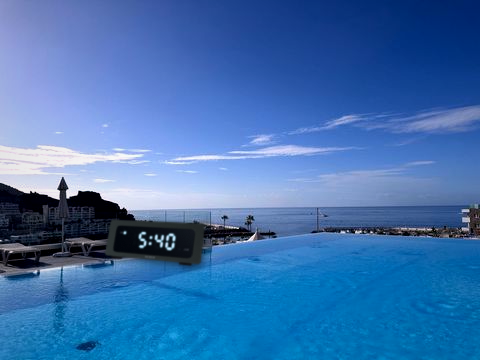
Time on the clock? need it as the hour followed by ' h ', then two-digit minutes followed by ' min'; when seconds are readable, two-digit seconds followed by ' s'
5 h 40 min
